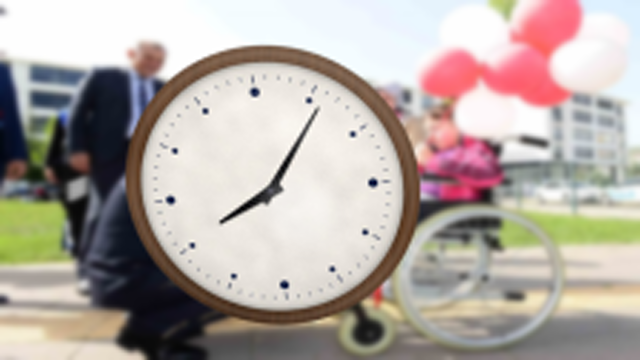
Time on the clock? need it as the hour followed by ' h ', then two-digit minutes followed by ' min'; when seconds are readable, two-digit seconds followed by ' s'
8 h 06 min
